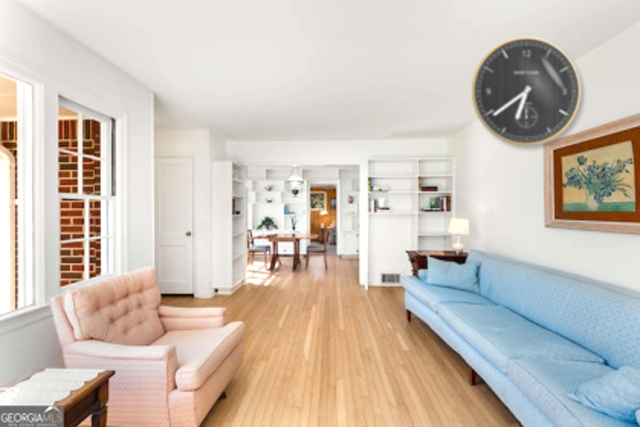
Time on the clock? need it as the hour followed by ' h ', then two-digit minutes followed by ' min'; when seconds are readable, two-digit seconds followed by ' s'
6 h 39 min
